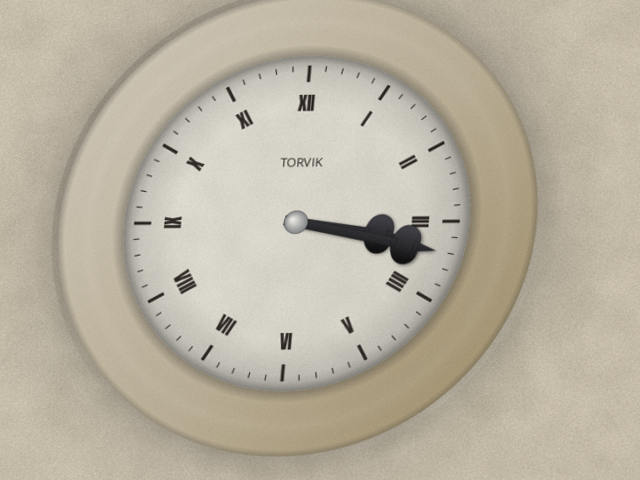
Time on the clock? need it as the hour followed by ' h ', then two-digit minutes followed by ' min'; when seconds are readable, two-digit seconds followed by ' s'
3 h 17 min
